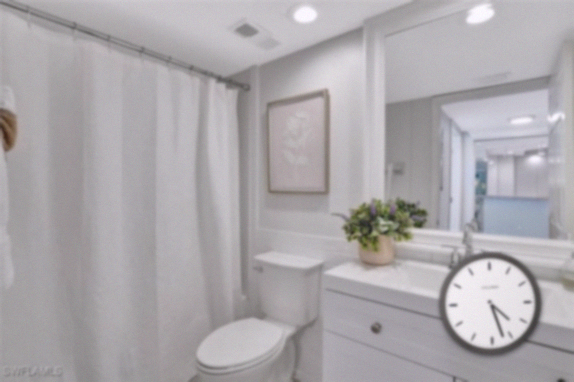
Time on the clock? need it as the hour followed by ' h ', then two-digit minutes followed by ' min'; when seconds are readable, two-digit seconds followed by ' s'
4 h 27 min
